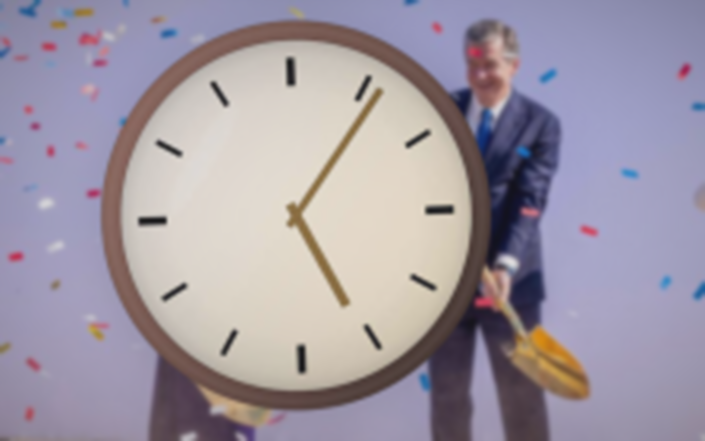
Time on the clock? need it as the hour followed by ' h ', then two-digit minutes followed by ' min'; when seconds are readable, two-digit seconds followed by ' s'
5 h 06 min
